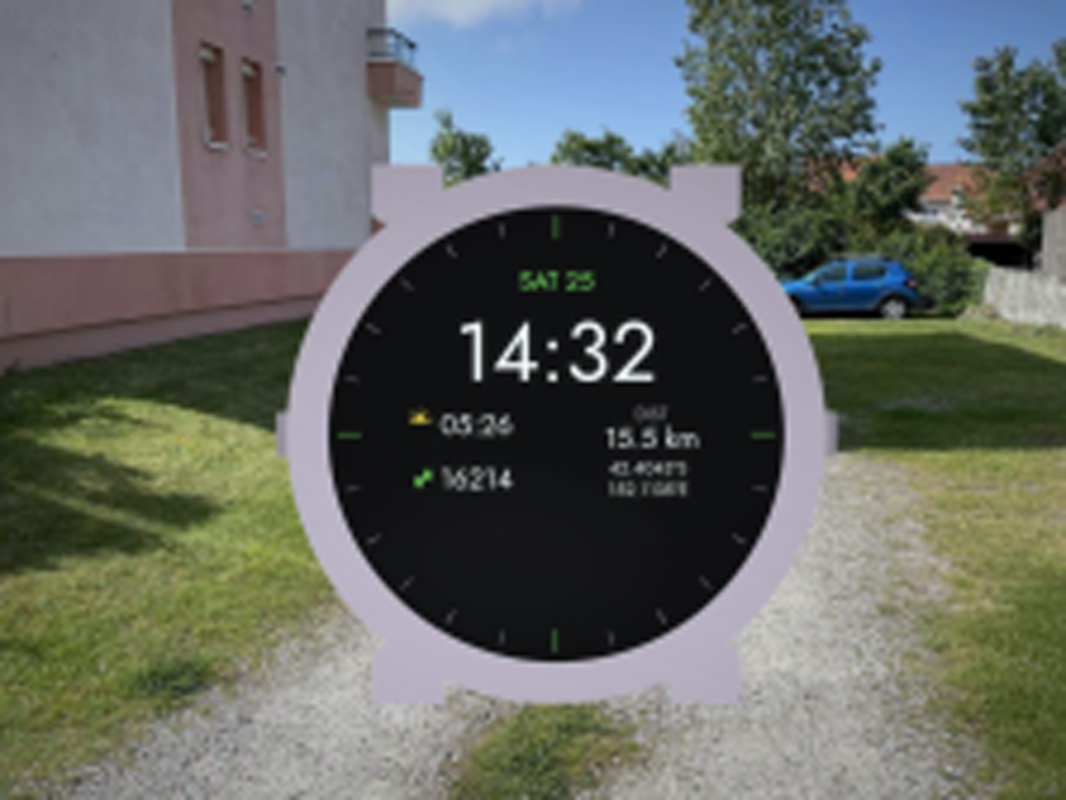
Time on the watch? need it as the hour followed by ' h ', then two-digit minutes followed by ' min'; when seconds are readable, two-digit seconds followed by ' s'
14 h 32 min
